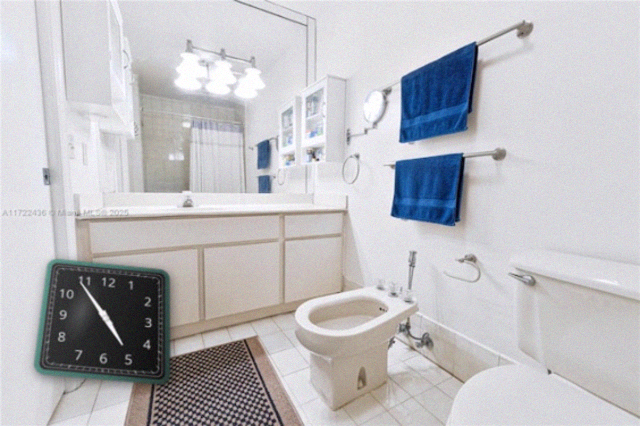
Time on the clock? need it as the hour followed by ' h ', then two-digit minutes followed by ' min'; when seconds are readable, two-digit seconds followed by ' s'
4 h 54 min
